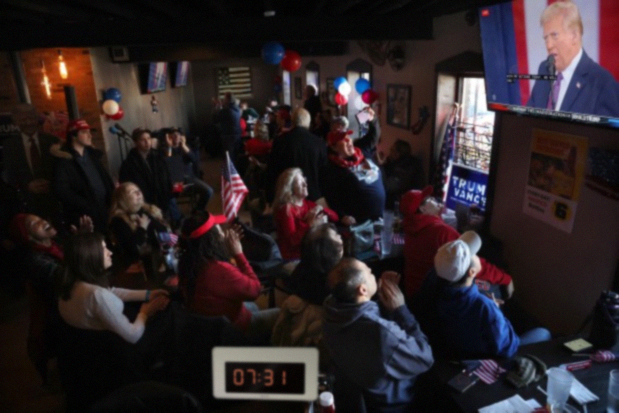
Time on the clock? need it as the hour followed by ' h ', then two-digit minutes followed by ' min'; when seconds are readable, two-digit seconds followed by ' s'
7 h 31 min
